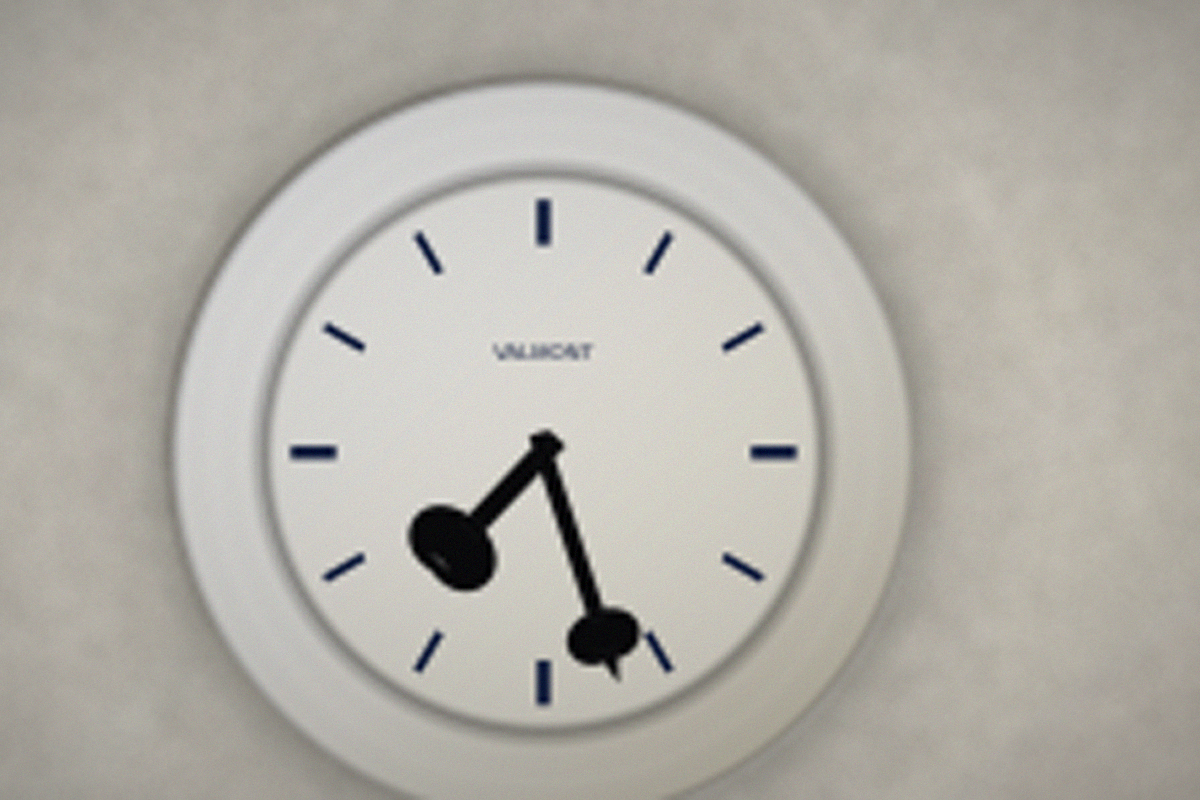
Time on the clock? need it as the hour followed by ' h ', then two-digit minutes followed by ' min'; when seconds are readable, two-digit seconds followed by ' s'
7 h 27 min
